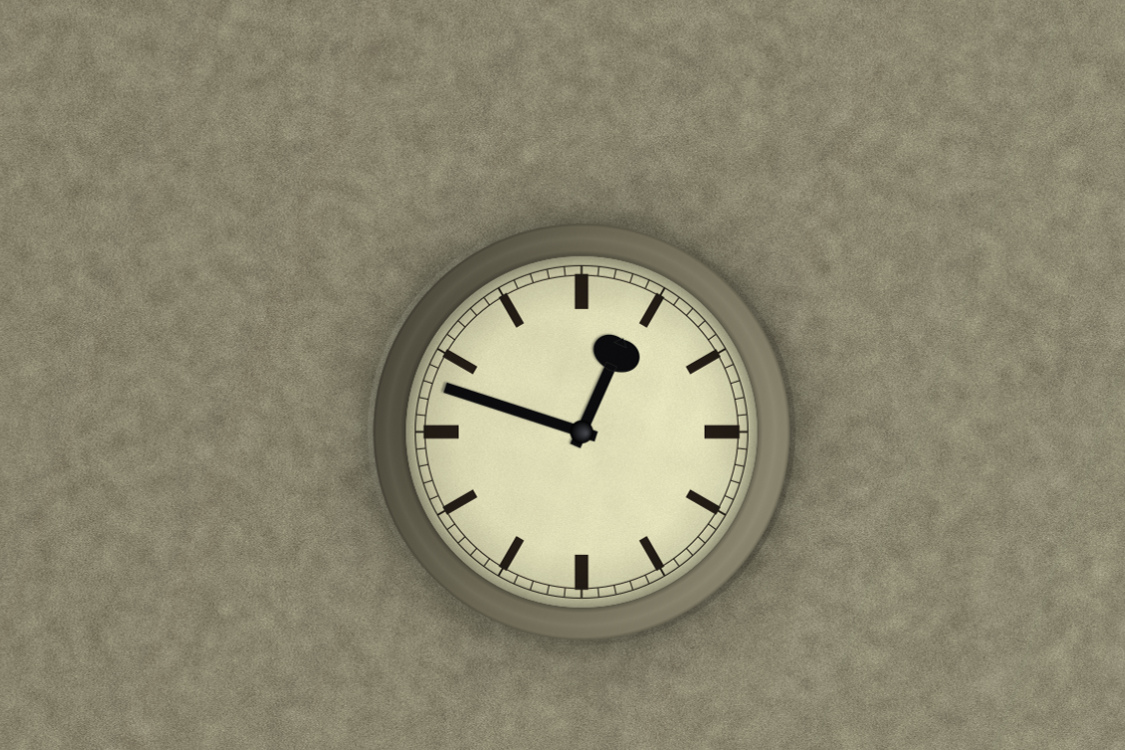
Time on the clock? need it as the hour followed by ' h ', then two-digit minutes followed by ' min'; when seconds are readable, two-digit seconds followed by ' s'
12 h 48 min
